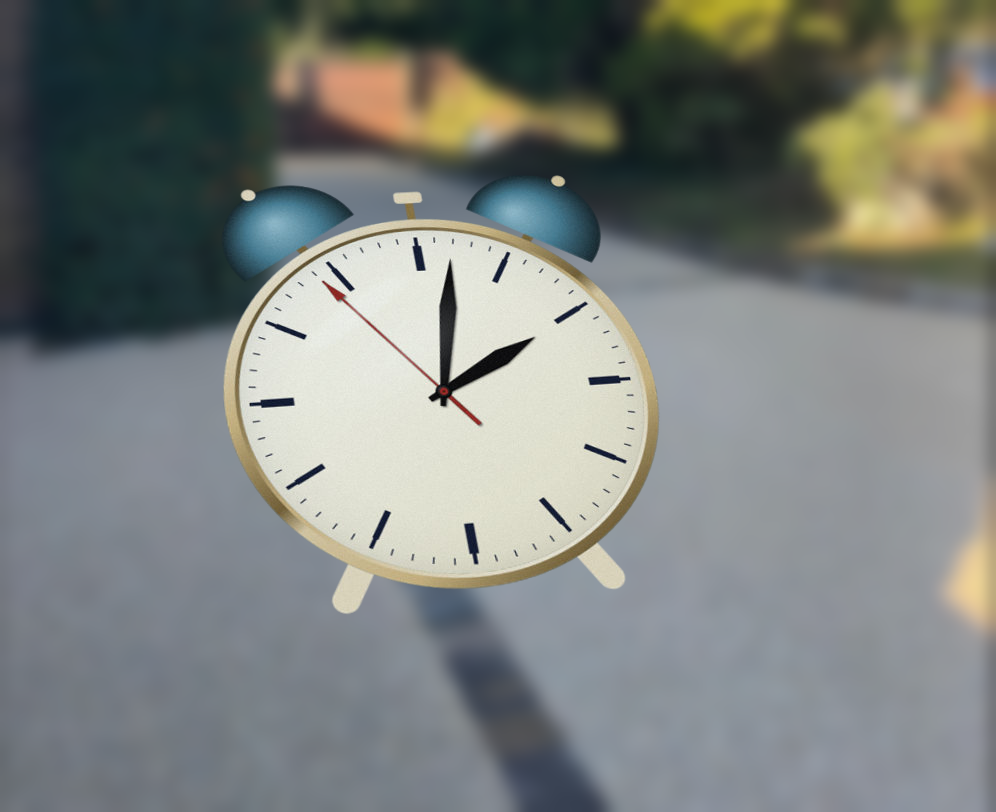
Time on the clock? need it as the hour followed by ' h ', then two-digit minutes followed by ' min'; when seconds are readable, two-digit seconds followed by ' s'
2 h 01 min 54 s
